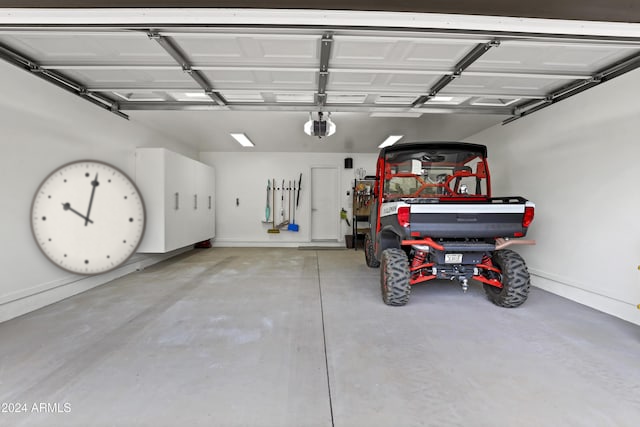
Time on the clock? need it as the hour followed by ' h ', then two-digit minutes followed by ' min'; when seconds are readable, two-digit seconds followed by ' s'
10 h 02 min
